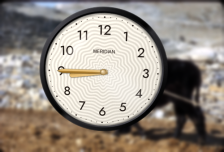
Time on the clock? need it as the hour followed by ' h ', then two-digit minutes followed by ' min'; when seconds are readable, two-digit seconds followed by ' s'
8 h 45 min
